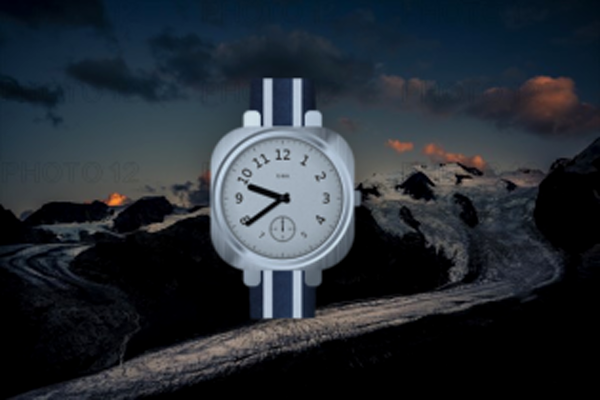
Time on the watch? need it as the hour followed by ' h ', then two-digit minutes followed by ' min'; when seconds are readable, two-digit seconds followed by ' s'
9 h 39 min
